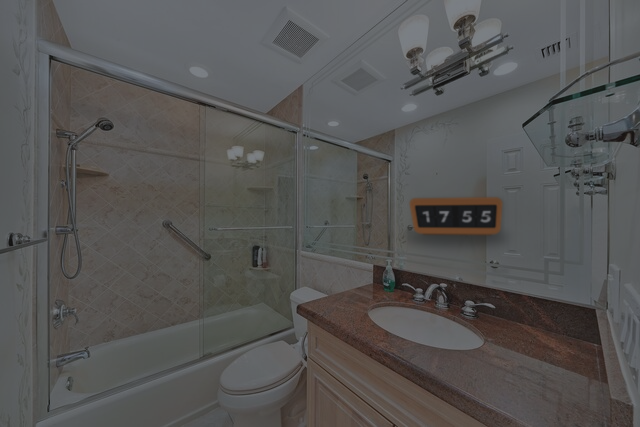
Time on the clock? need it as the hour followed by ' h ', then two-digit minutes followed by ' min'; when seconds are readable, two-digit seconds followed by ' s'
17 h 55 min
